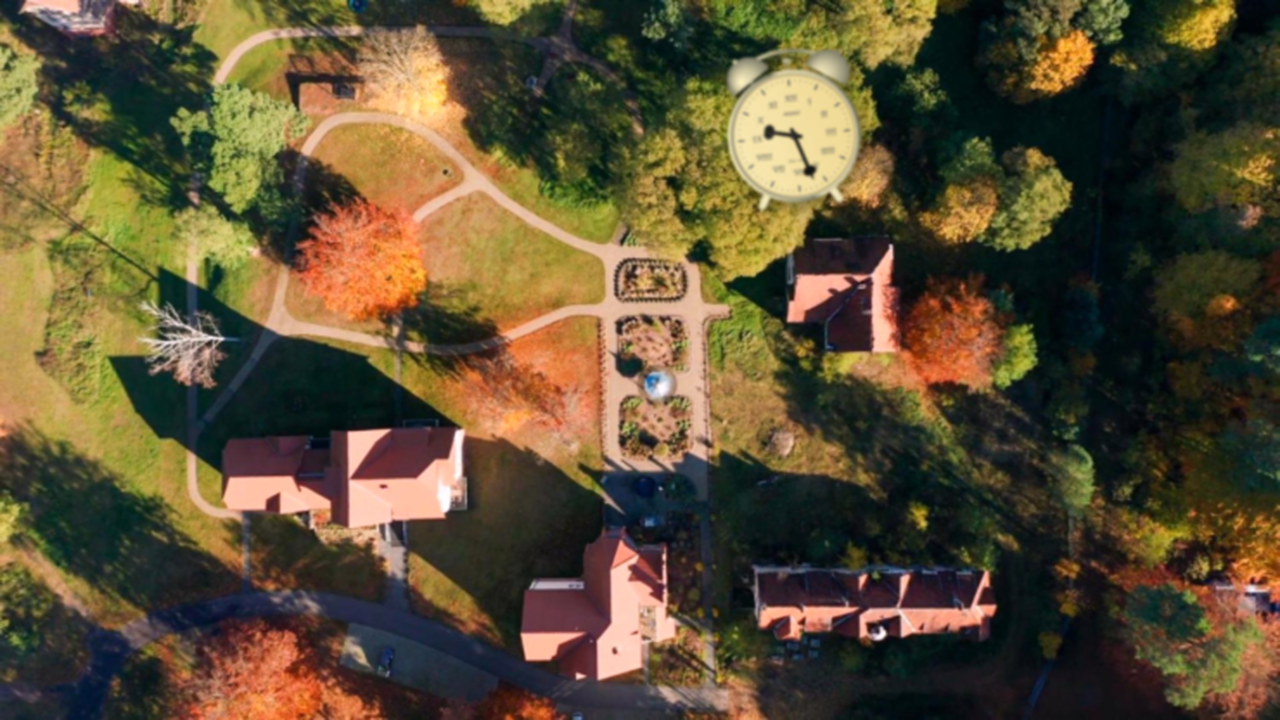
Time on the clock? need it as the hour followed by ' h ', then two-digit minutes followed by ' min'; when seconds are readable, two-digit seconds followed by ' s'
9 h 27 min
